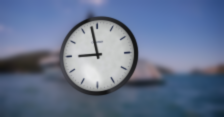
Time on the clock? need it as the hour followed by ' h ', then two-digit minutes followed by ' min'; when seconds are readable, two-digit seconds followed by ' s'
8 h 58 min
